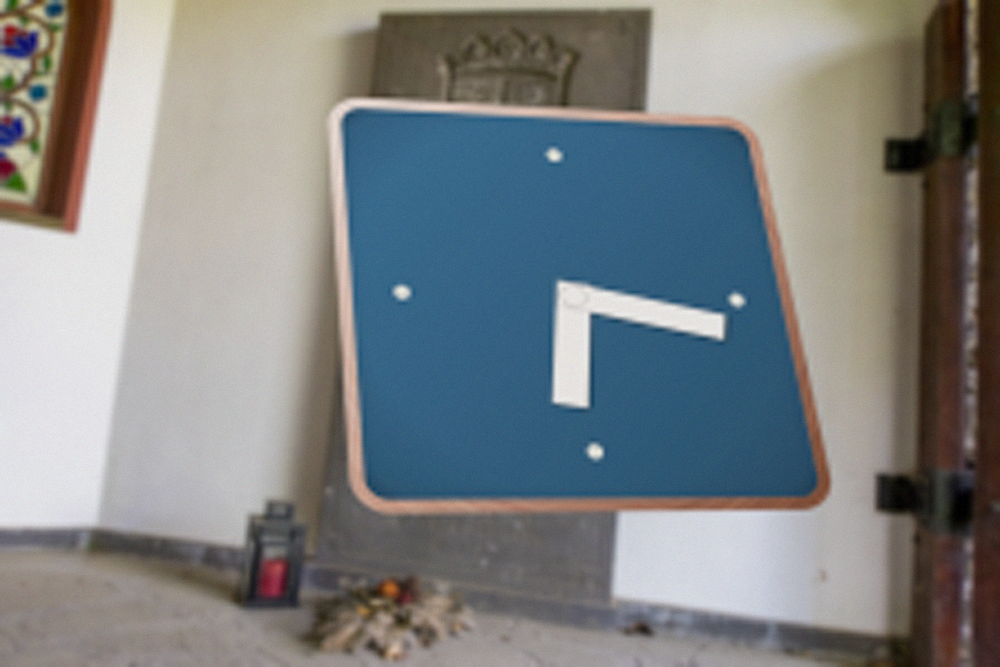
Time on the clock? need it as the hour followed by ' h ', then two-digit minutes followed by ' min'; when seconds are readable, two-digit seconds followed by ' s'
6 h 17 min
